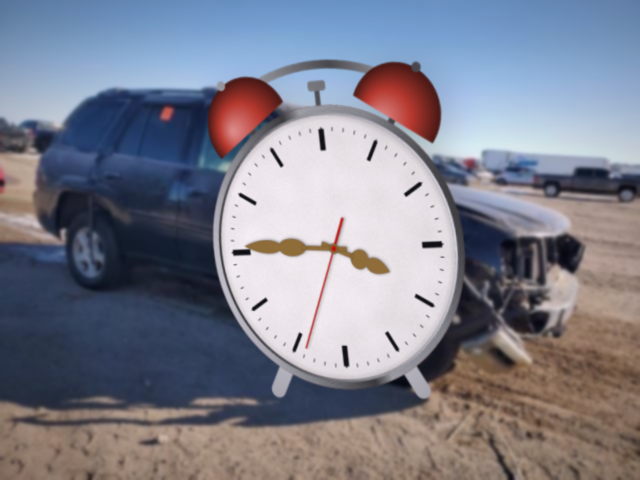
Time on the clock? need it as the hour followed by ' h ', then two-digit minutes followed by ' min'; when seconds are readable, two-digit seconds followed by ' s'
3 h 45 min 34 s
